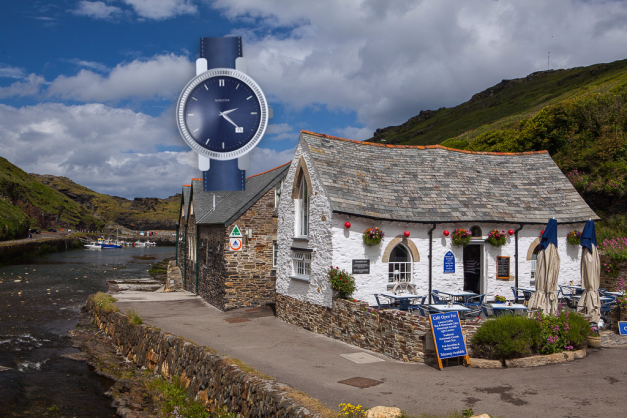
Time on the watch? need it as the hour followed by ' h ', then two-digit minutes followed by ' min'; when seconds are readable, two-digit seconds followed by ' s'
2 h 22 min
